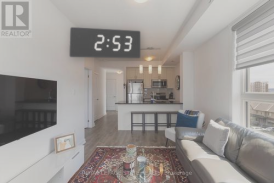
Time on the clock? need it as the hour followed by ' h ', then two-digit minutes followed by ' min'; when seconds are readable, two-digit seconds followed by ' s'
2 h 53 min
